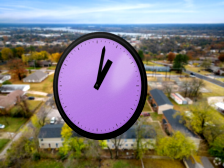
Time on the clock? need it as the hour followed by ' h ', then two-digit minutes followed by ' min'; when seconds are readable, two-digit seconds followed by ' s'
1 h 02 min
